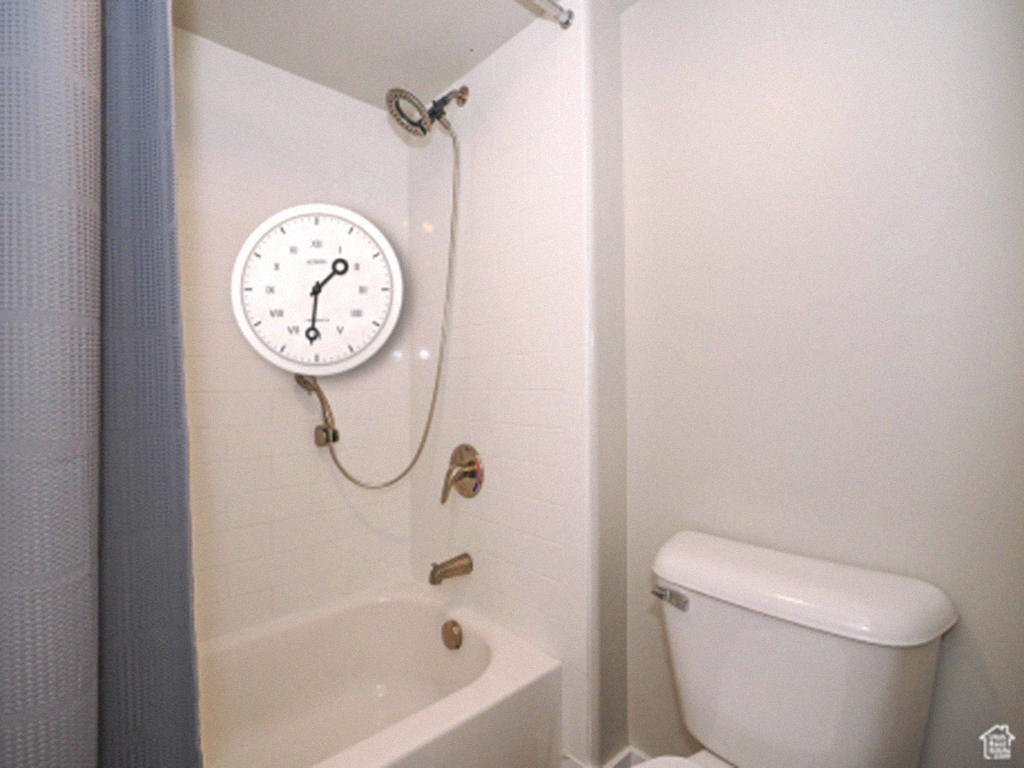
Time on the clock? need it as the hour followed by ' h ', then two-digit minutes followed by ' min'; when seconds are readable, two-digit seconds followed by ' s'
1 h 31 min
